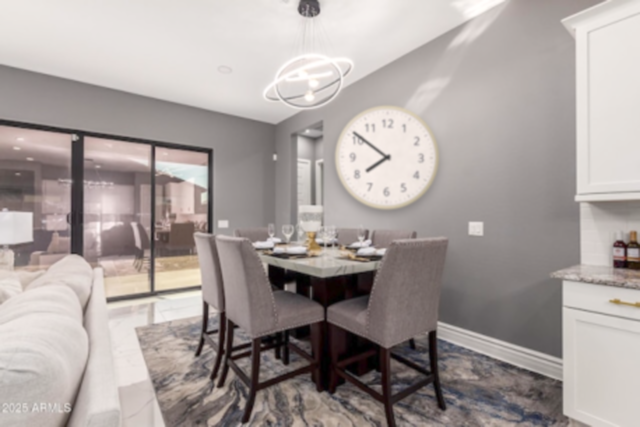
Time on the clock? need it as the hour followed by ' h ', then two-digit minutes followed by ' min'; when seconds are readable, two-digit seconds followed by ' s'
7 h 51 min
